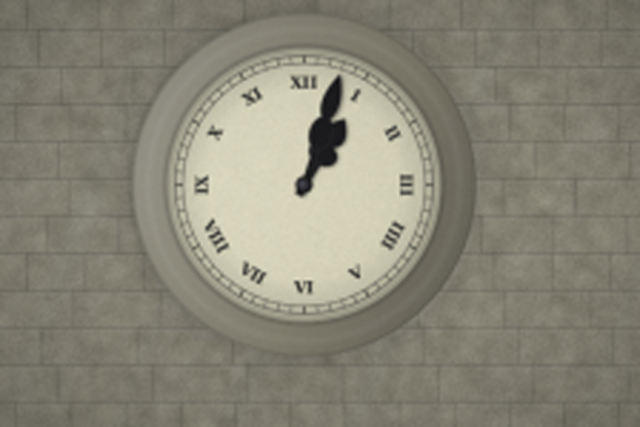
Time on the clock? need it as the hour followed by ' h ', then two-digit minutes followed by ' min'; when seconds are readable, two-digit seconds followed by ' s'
1 h 03 min
